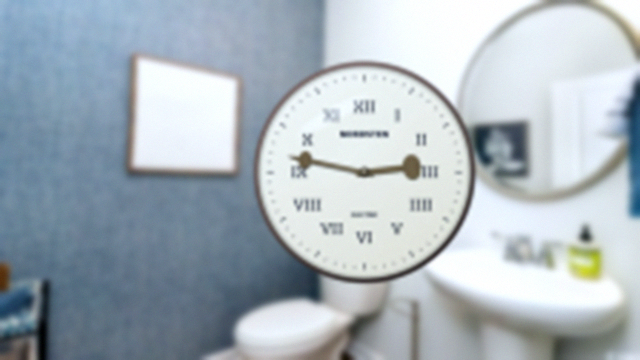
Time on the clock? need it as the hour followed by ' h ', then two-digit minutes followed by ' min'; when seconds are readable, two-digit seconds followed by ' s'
2 h 47 min
